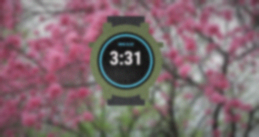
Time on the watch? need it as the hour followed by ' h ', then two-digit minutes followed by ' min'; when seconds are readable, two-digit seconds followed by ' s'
3 h 31 min
